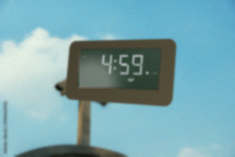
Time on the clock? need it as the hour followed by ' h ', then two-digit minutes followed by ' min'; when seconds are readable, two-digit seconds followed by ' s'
4 h 59 min
